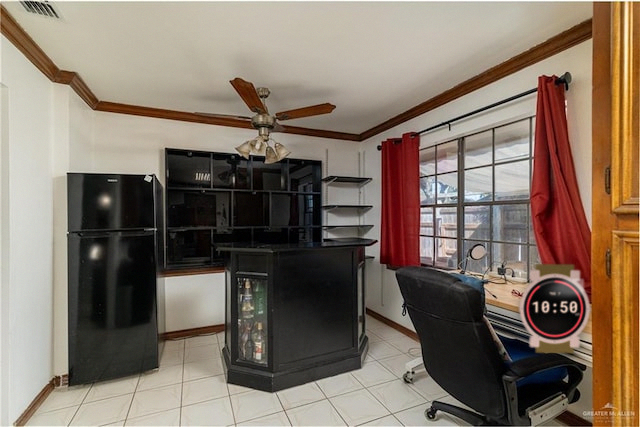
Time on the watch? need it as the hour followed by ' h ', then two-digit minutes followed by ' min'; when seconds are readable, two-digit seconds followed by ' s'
10 h 50 min
